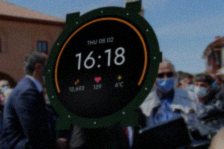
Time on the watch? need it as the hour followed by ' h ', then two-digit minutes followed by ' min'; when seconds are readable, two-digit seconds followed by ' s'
16 h 18 min
